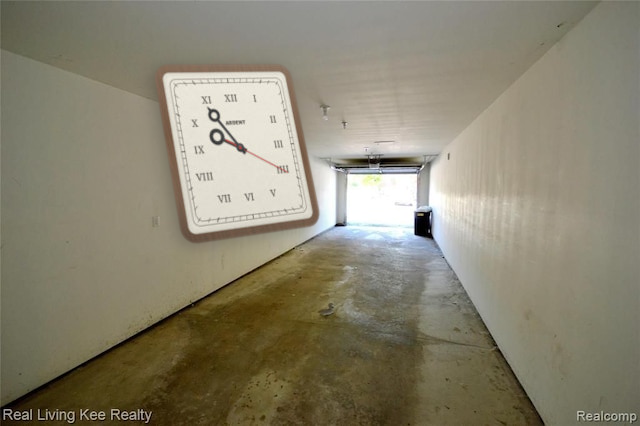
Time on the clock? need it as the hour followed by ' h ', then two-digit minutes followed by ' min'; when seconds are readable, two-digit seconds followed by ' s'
9 h 54 min 20 s
